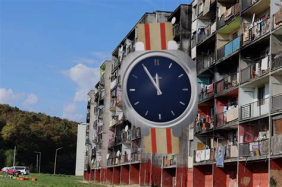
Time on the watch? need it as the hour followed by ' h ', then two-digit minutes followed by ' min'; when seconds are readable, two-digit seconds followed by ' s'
11 h 55 min
